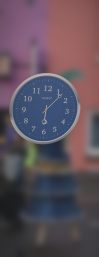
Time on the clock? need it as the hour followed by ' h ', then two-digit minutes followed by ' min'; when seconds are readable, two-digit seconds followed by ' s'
6 h 07 min
